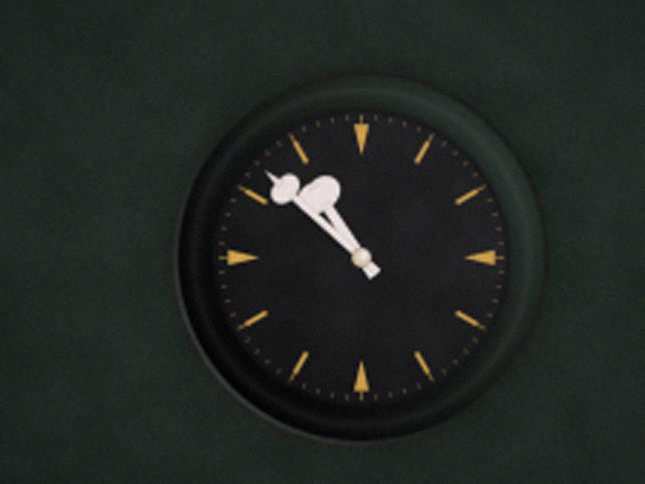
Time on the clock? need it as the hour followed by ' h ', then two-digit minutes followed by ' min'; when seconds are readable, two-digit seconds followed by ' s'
10 h 52 min
